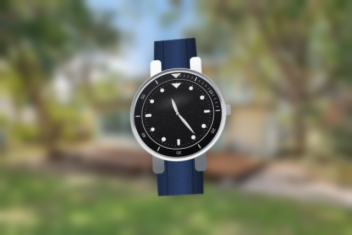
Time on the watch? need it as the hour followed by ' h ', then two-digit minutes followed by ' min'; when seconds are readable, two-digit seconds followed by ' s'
11 h 24 min
